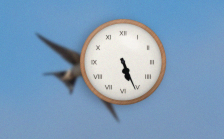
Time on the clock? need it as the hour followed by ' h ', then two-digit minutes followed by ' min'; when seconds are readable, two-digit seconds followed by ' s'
5 h 26 min
